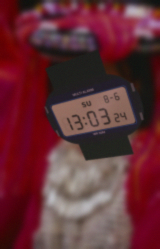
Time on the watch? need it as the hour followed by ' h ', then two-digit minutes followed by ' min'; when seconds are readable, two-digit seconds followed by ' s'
13 h 03 min
